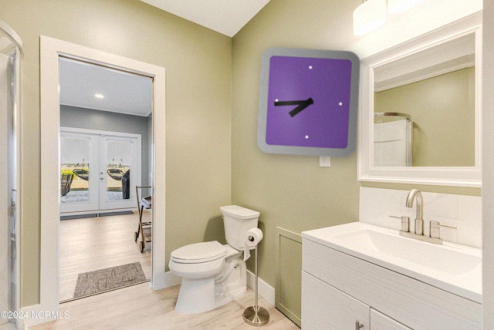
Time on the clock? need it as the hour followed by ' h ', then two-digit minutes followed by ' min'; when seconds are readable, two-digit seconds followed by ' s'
7 h 44 min
